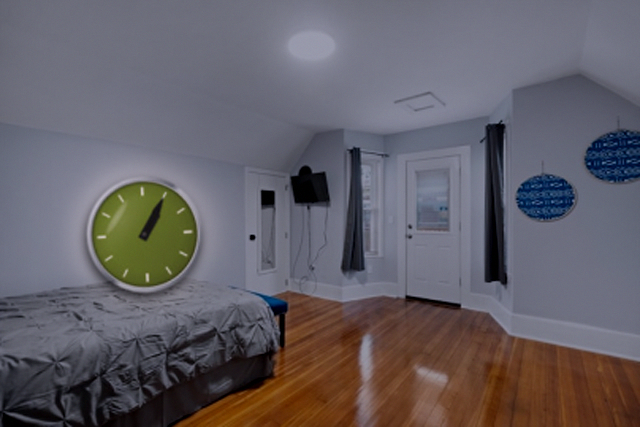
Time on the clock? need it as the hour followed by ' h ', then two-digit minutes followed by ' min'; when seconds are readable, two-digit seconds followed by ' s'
1 h 05 min
